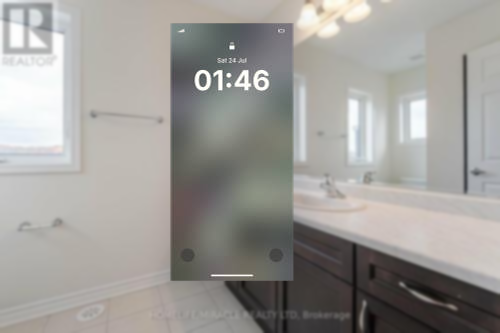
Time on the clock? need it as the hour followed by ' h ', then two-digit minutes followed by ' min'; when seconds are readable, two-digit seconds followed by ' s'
1 h 46 min
